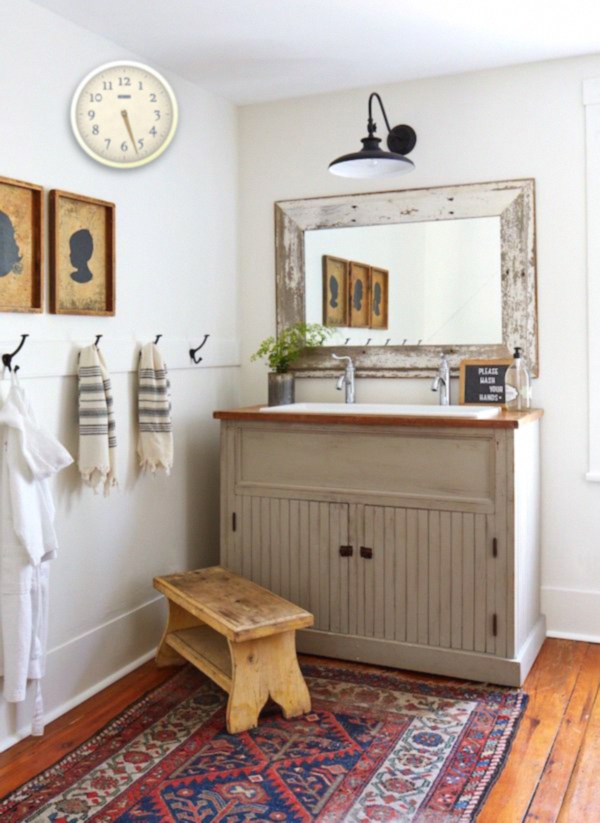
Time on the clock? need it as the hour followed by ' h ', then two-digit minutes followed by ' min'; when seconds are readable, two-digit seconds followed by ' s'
5 h 27 min
